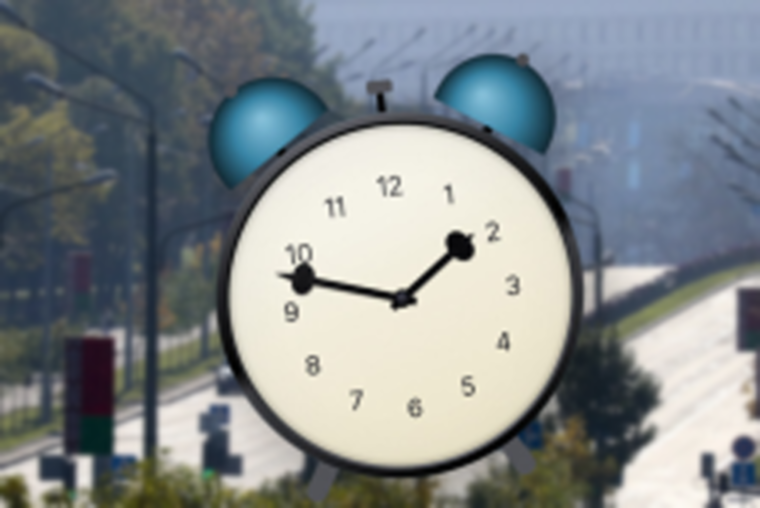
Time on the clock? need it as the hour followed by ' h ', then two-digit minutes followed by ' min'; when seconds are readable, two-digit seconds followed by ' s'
1 h 48 min
